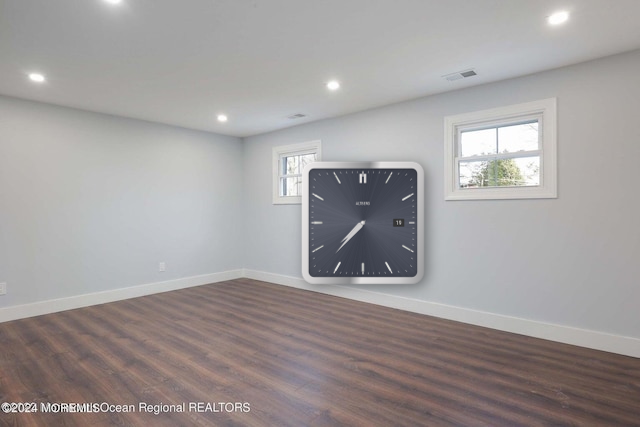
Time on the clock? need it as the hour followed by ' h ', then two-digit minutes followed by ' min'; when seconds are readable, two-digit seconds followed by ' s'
7 h 37 min
